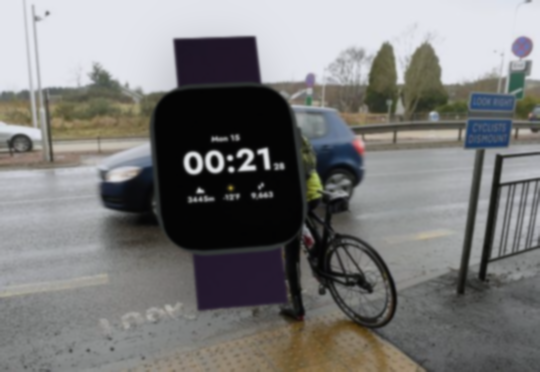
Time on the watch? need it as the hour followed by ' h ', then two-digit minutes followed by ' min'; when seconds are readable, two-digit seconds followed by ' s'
0 h 21 min
